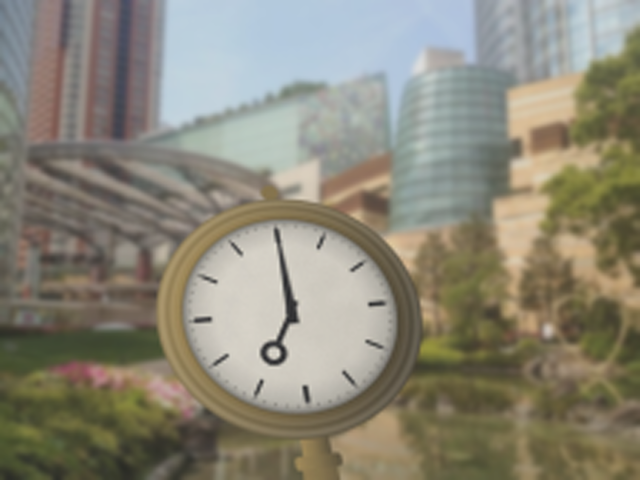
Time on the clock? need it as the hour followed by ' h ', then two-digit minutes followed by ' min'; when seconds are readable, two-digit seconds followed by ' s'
7 h 00 min
